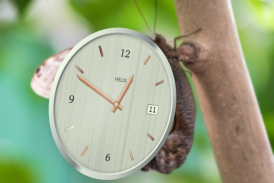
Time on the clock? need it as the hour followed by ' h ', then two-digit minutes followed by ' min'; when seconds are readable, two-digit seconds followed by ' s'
12 h 49 min
